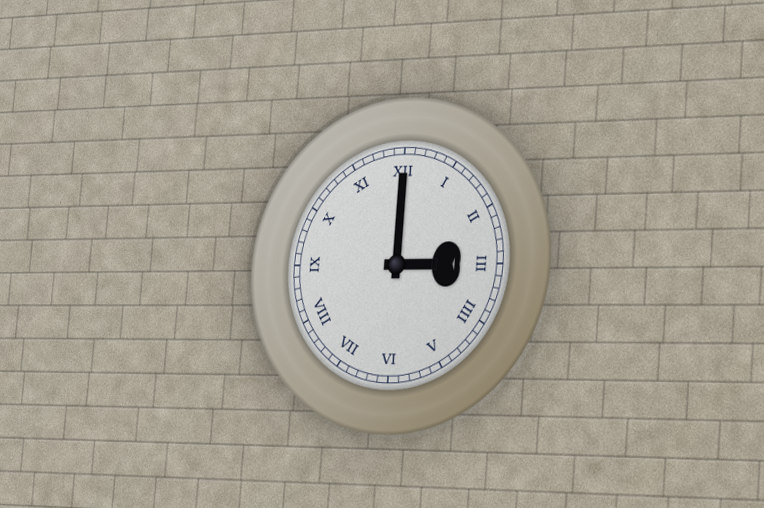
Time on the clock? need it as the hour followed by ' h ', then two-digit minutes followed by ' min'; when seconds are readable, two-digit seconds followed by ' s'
3 h 00 min
